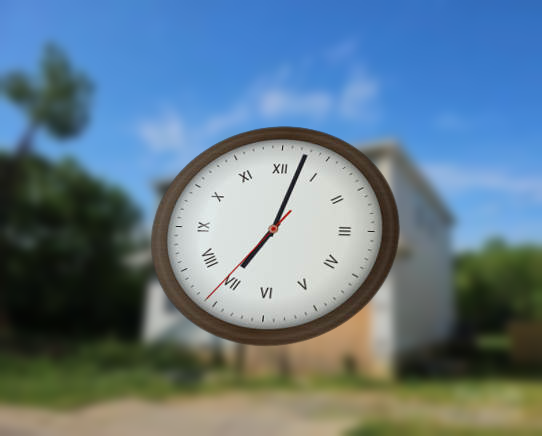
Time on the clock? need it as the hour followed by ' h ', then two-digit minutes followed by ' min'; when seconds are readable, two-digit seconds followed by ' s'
7 h 02 min 36 s
